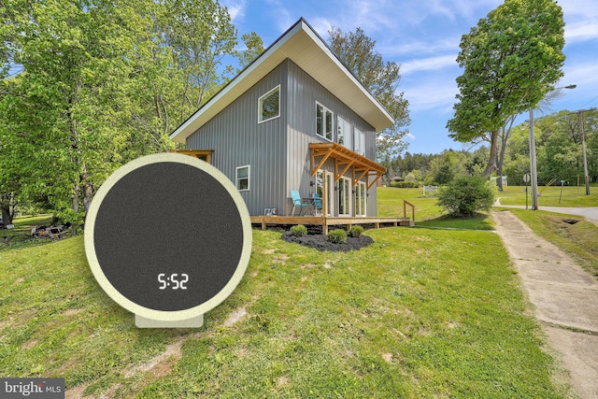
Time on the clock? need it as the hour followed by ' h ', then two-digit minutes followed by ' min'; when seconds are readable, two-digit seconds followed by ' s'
5 h 52 min
